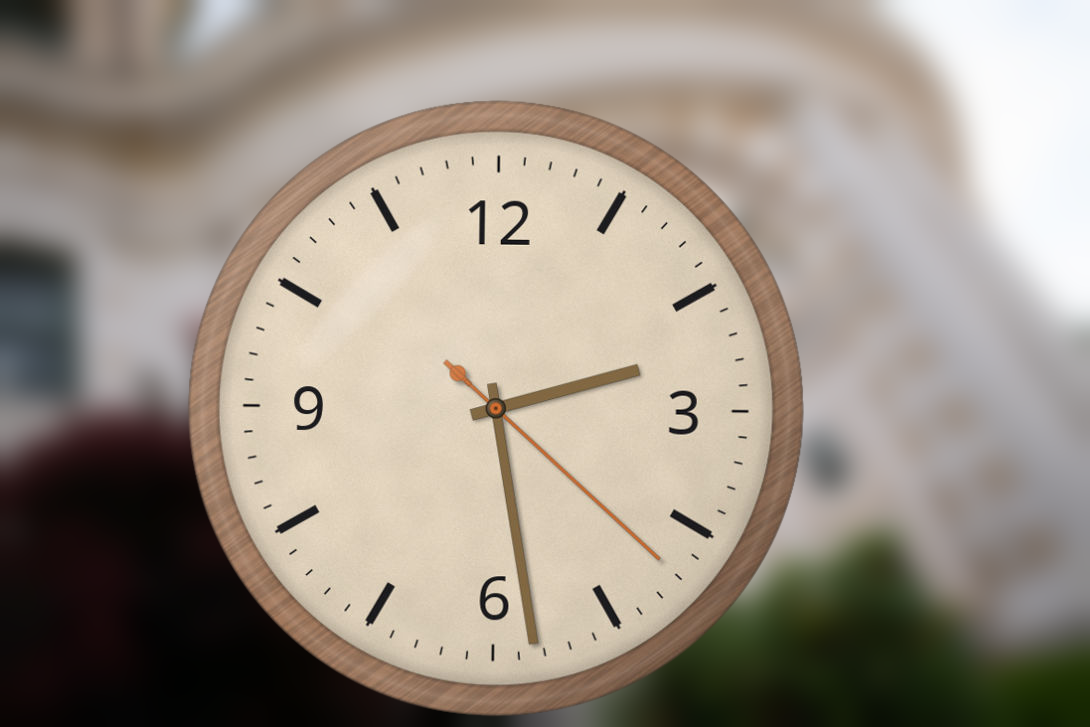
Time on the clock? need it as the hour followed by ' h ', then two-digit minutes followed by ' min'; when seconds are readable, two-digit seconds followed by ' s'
2 h 28 min 22 s
